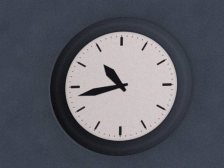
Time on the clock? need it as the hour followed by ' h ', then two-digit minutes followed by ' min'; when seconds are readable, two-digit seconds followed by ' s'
10 h 43 min
